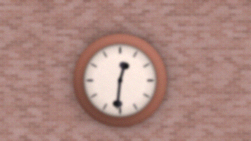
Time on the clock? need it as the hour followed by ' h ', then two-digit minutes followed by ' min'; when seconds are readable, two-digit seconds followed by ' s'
12 h 31 min
